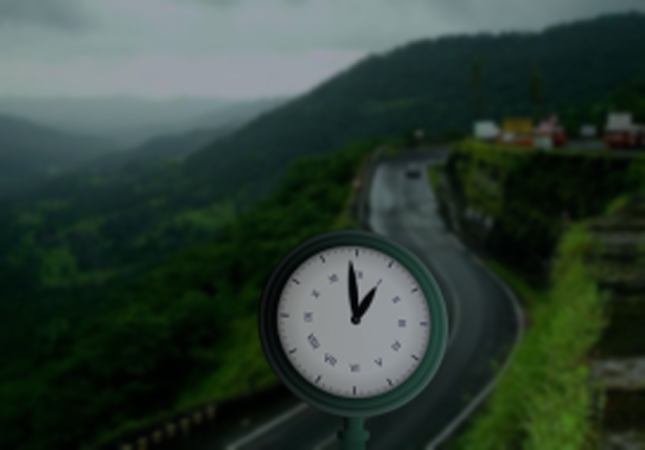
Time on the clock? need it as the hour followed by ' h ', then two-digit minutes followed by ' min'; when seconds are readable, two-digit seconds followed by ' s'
12 h 59 min
